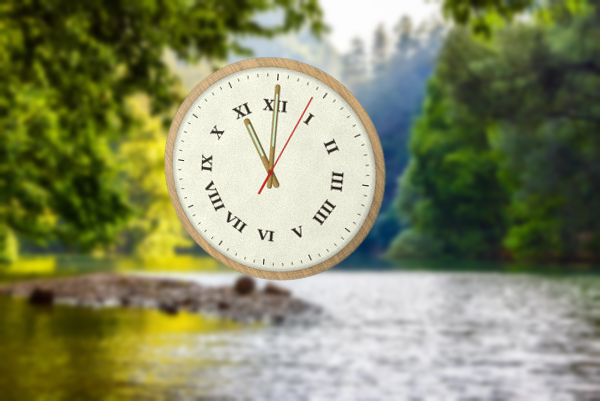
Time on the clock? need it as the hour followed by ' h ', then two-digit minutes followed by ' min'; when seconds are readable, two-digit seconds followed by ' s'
11 h 00 min 04 s
